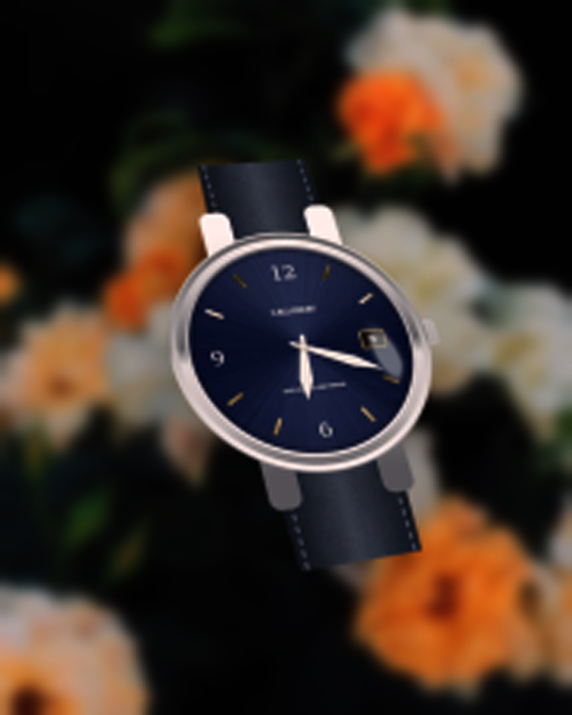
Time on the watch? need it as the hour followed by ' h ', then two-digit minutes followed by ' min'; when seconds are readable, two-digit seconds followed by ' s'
6 h 19 min
